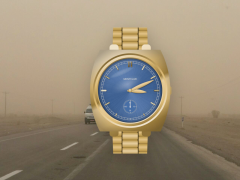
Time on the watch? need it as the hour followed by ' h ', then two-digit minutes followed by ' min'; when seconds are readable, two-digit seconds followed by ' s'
3 h 11 min
